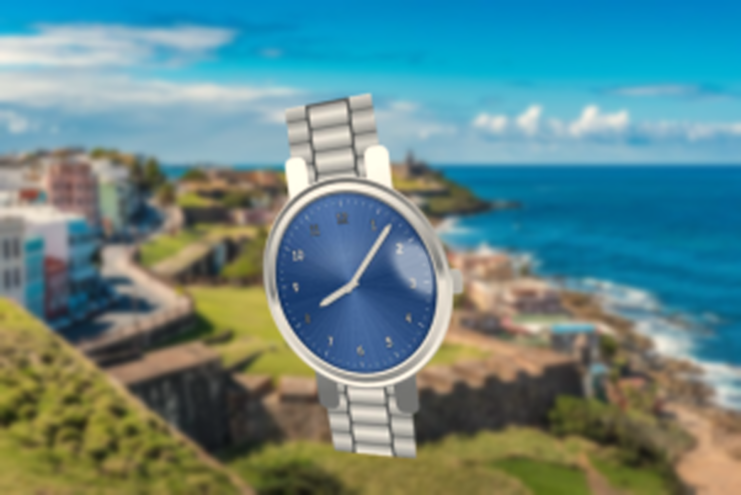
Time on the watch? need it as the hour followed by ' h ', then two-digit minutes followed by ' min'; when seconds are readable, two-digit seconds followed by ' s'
8 h 07 min
